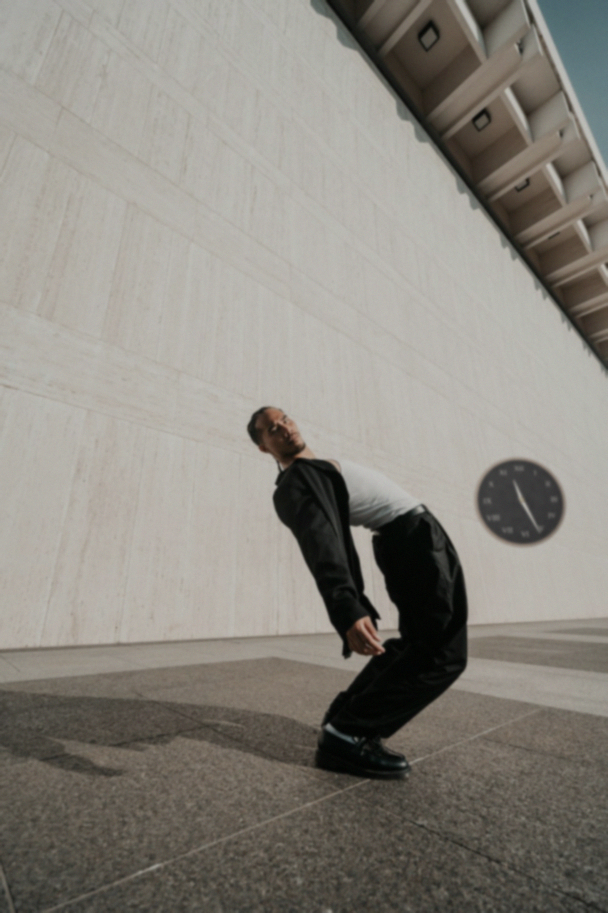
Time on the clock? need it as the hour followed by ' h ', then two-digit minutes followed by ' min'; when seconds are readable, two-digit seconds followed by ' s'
11 h 26 min
